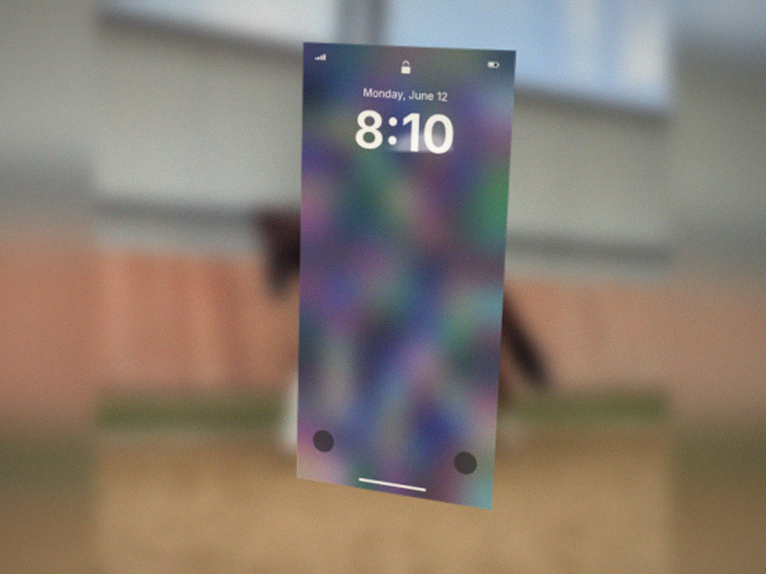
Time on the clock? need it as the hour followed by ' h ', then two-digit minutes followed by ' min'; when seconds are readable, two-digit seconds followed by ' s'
8 h 10 min
